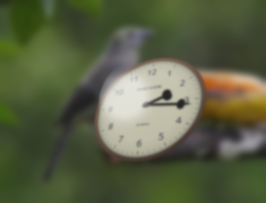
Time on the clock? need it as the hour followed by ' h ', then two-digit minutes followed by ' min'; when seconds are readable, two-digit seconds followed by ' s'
2 h 16 min
